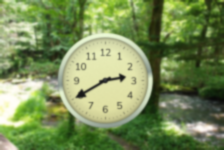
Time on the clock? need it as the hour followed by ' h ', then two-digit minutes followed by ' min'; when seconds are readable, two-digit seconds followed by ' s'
2 h 40 min
